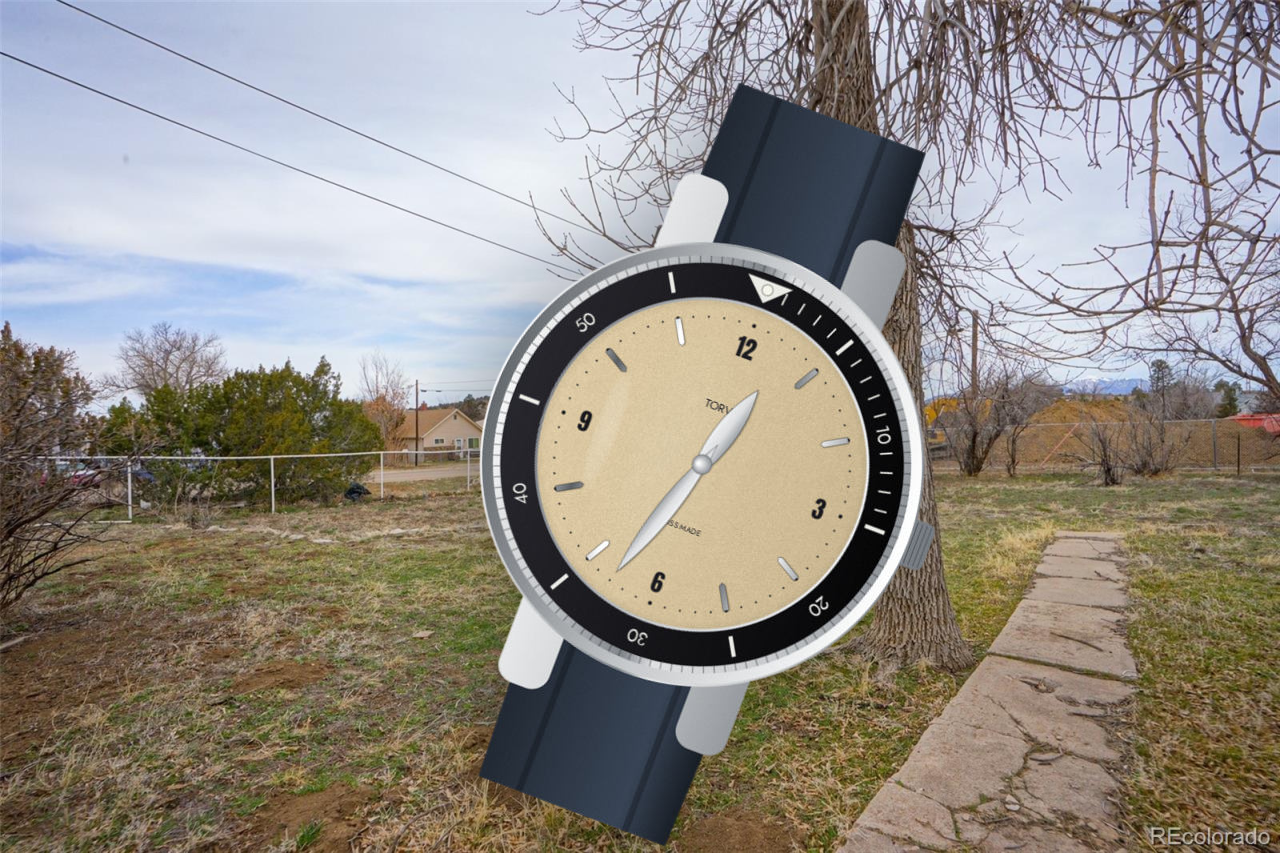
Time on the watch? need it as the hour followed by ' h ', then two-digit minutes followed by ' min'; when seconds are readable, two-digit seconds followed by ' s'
12 h 33 min
